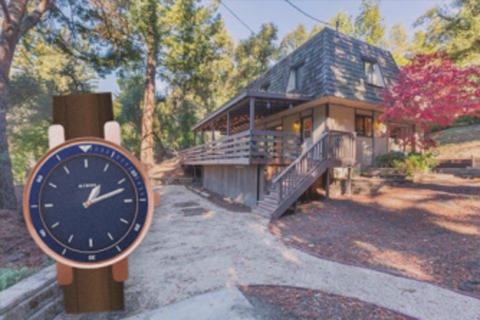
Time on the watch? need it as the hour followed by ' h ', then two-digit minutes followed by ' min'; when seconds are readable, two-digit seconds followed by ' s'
1 h 12 min
